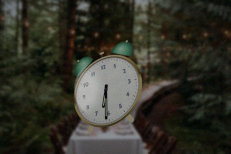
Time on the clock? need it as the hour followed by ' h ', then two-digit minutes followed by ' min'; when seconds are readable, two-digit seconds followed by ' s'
6 h 31 min
